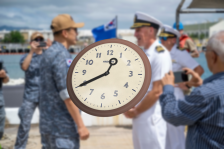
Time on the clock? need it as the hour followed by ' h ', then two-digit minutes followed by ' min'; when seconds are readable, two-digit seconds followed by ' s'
12 h 40 min
